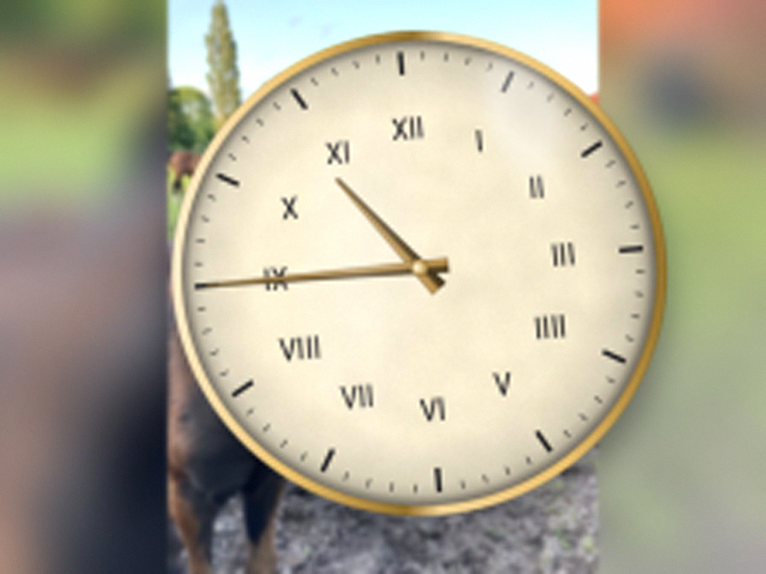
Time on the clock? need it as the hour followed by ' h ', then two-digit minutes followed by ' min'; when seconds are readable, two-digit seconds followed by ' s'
10 h 45 min
